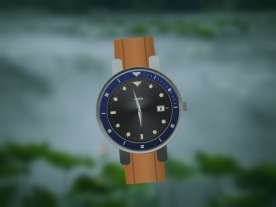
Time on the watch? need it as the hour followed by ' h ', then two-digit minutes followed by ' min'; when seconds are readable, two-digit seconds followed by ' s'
5 h 58 min
